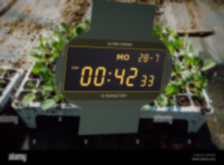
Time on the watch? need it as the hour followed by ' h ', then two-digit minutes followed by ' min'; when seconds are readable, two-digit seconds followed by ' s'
0 h 42 min 33 s
